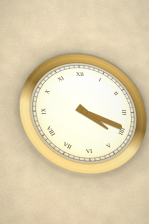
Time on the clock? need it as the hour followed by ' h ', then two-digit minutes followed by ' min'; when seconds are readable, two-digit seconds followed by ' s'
4 h 19 min
